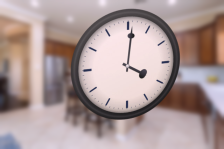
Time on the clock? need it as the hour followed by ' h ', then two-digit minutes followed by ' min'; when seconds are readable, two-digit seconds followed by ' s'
4 h 01 min
